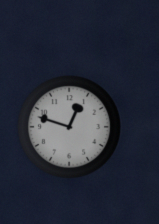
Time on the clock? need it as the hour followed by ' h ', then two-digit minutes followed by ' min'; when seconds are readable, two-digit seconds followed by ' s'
12 h 48 min
